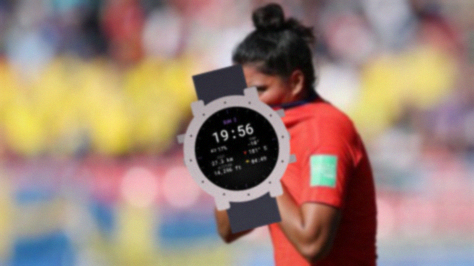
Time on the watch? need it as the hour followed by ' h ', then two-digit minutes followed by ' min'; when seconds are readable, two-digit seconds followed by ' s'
19 h 56 min
